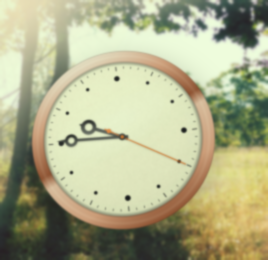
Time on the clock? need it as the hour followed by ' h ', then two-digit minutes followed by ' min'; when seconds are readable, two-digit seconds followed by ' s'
9 h 45 min 20 s
